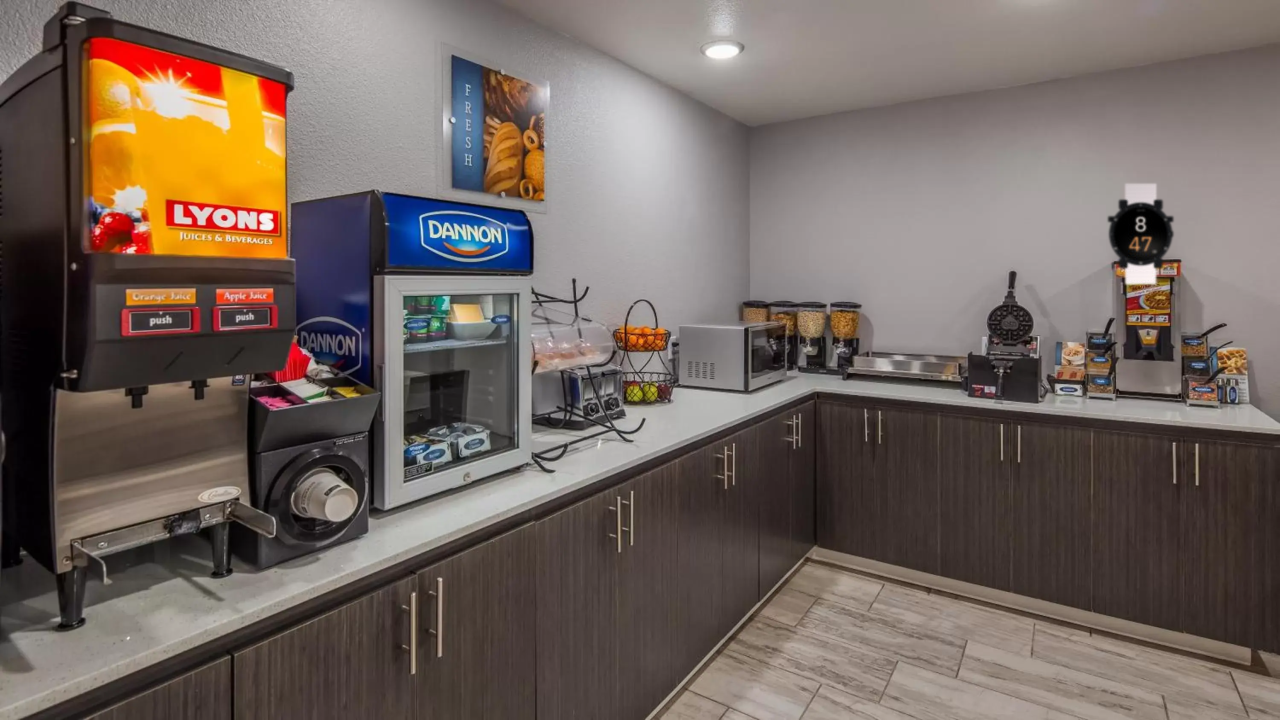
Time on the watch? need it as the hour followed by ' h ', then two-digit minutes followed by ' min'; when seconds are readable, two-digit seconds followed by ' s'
8 h 47 min
